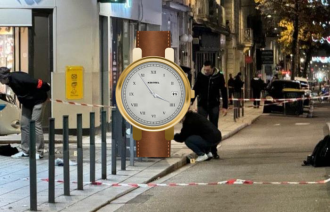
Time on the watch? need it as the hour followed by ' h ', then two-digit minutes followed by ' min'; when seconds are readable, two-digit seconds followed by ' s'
3 h 54 min
